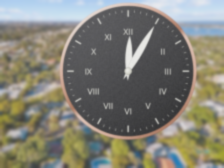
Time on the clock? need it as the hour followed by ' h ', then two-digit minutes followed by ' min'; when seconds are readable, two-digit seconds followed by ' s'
12 h 05 min
